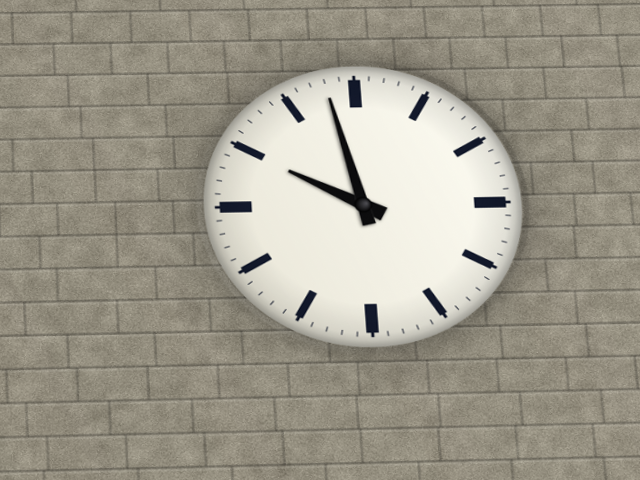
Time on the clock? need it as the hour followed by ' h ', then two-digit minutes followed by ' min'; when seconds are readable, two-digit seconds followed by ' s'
9 h 58 min
